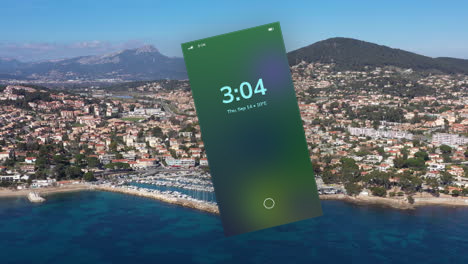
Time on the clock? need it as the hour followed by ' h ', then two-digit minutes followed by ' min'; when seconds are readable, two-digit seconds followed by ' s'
3 h 04 min
